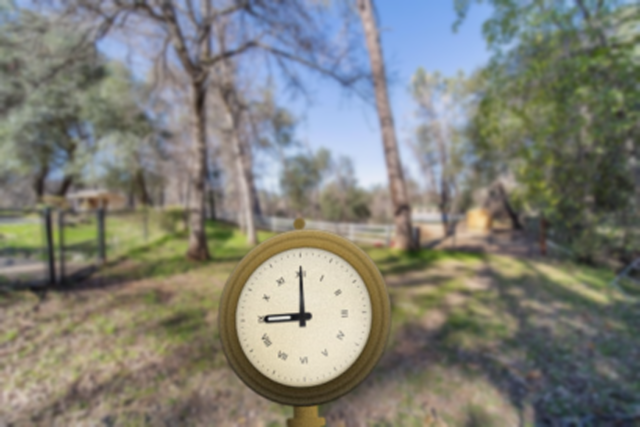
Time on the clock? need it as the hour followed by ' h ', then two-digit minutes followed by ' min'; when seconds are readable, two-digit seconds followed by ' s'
9 h 00 min
